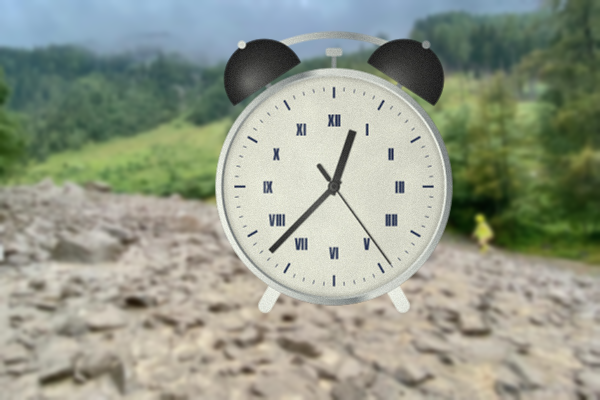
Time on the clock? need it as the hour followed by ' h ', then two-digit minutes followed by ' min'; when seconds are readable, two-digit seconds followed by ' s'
12 h 37 min 24 s
